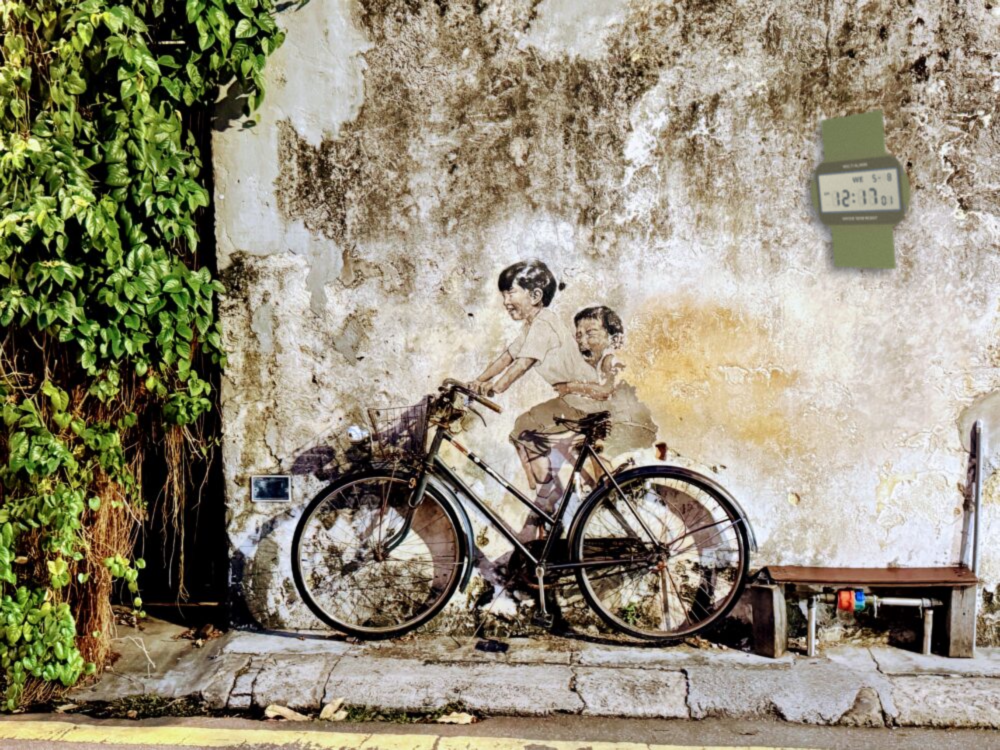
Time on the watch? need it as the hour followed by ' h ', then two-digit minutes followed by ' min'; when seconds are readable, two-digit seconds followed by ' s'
12 h 17 min
